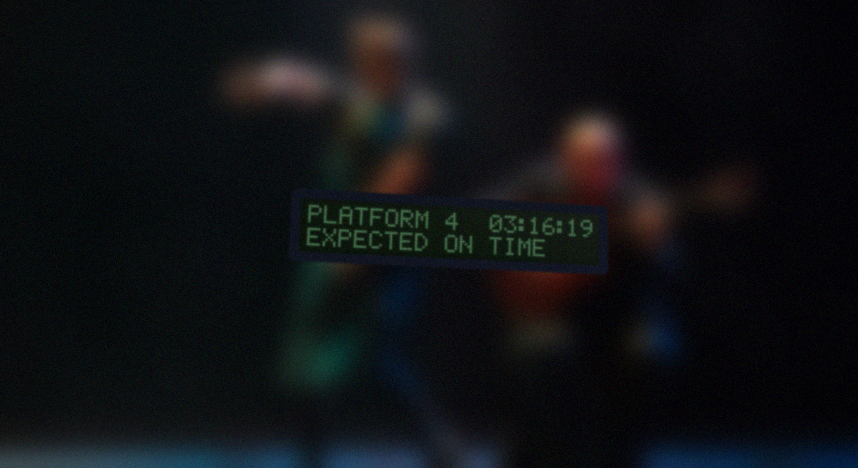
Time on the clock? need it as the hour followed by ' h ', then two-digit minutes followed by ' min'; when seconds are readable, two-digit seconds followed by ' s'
3 h 16 min 19 s
